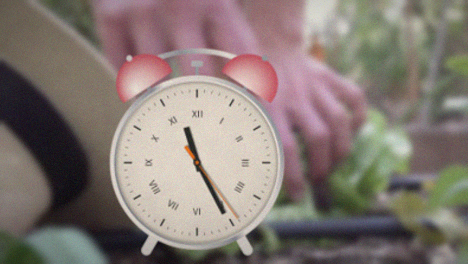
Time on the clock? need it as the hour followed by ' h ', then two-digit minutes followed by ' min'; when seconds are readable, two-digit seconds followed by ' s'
11 h 25 min 24 s
